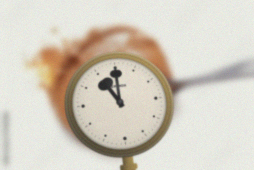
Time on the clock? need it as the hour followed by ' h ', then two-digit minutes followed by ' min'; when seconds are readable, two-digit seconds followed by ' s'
11 h 00 min
